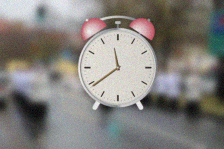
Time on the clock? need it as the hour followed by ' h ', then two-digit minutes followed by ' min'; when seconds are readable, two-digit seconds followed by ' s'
11 h 39 min
